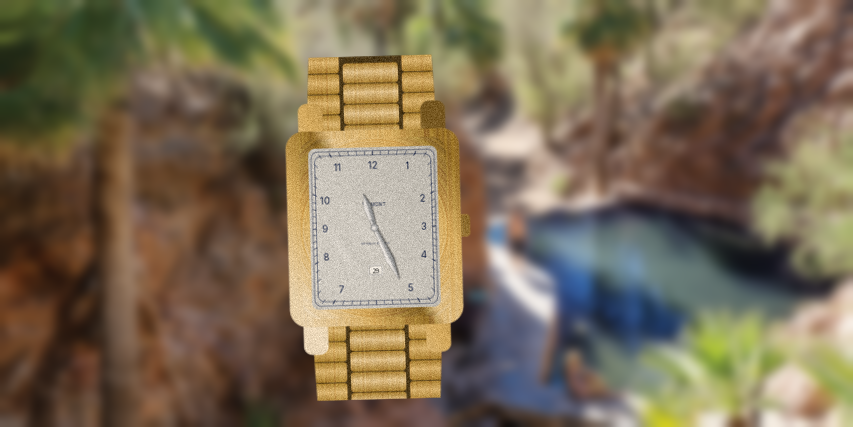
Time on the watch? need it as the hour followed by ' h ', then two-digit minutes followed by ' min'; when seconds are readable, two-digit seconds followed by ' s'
11 h 26 min
